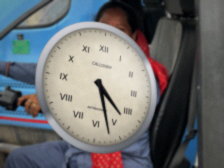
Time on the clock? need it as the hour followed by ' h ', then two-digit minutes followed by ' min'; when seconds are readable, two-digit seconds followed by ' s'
4 h 27 min
